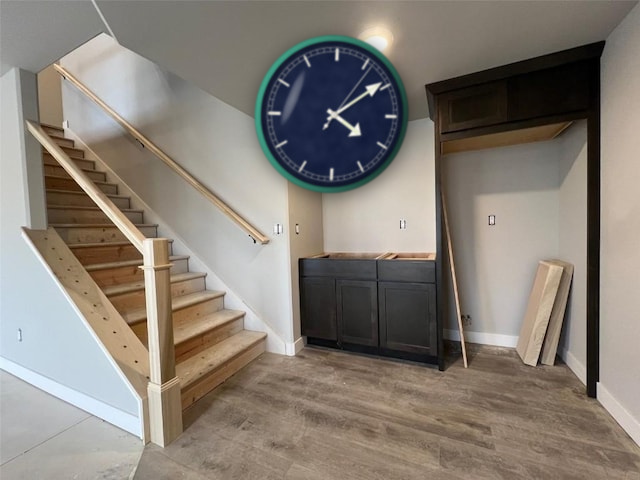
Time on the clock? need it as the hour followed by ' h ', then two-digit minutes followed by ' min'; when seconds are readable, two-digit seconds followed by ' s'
4 h 09 min 06 s
